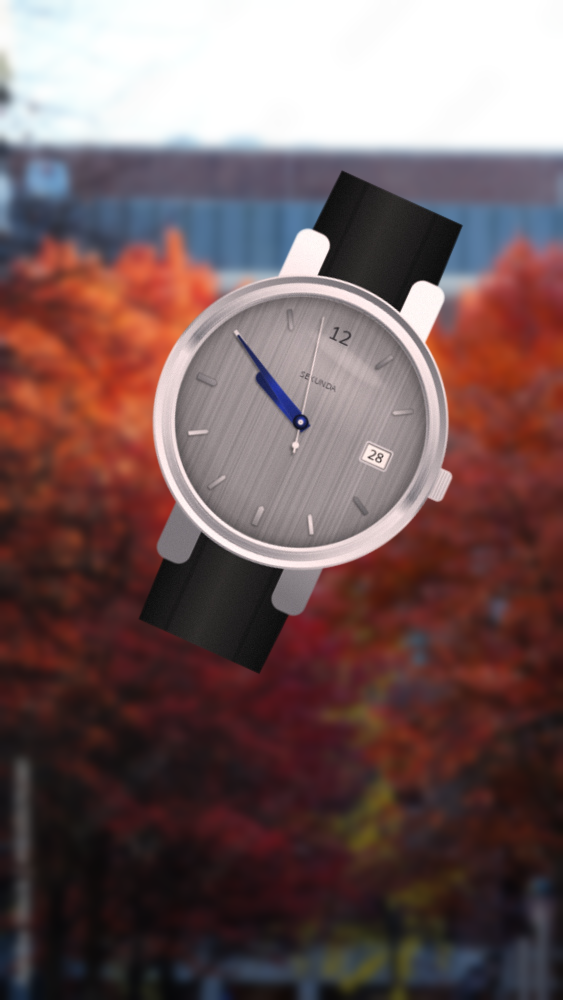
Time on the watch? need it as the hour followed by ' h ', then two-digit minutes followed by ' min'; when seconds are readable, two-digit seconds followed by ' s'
9 h 49 min 58 s
